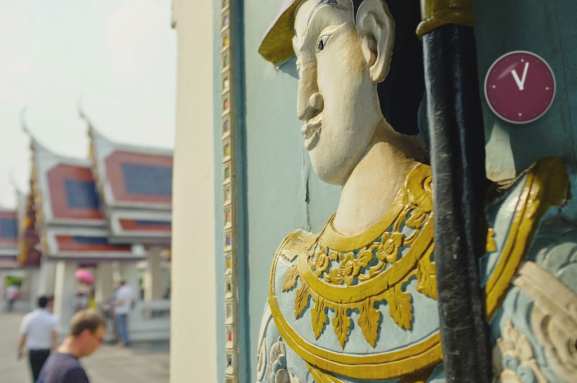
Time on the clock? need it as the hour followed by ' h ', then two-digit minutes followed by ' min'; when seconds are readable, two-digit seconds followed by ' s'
11 h 02 min
